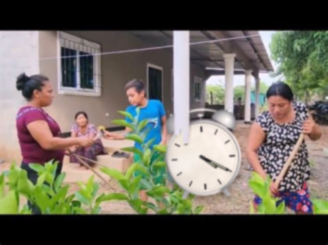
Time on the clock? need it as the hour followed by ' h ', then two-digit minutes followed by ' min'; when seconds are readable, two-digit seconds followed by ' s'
4 h 20 min
